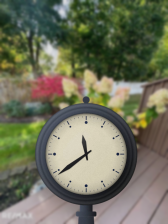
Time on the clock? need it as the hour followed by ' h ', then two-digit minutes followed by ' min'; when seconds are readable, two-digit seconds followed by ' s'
11 h 39 min
